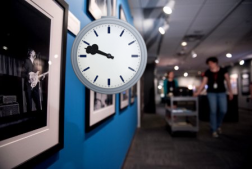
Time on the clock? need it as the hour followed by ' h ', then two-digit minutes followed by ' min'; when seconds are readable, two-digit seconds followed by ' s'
9 h 48 min
